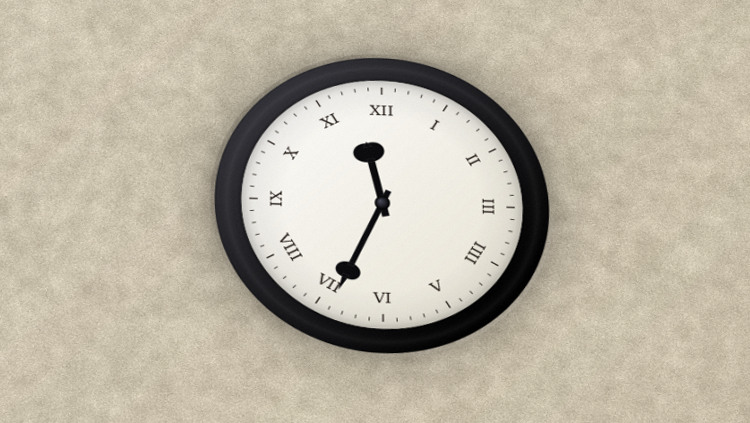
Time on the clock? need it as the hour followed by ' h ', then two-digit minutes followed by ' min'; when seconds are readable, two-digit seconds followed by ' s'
11 h 34 min
